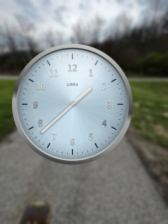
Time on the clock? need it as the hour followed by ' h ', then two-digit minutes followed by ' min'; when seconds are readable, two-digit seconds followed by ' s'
1 h 38 min
